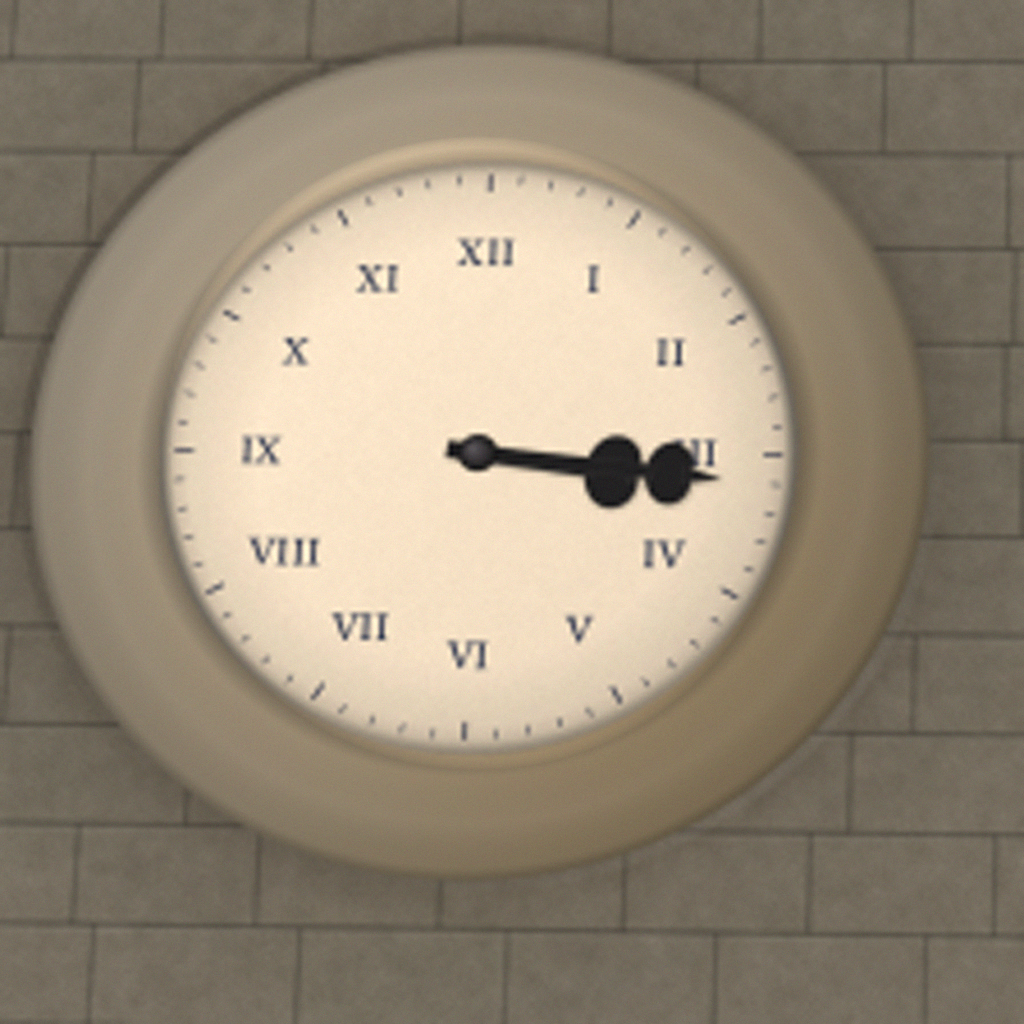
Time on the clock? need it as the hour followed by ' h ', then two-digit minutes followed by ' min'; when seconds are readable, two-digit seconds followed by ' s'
3 h 16 min
